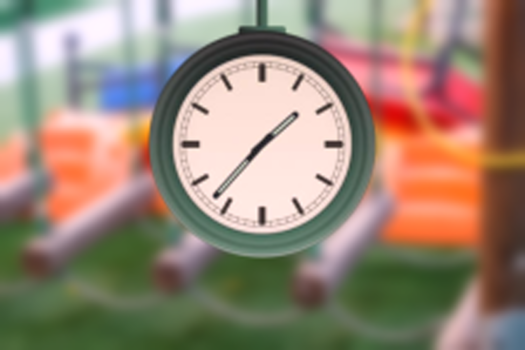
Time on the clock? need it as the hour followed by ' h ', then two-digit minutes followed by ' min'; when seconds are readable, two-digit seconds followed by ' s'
1 h 37 min
